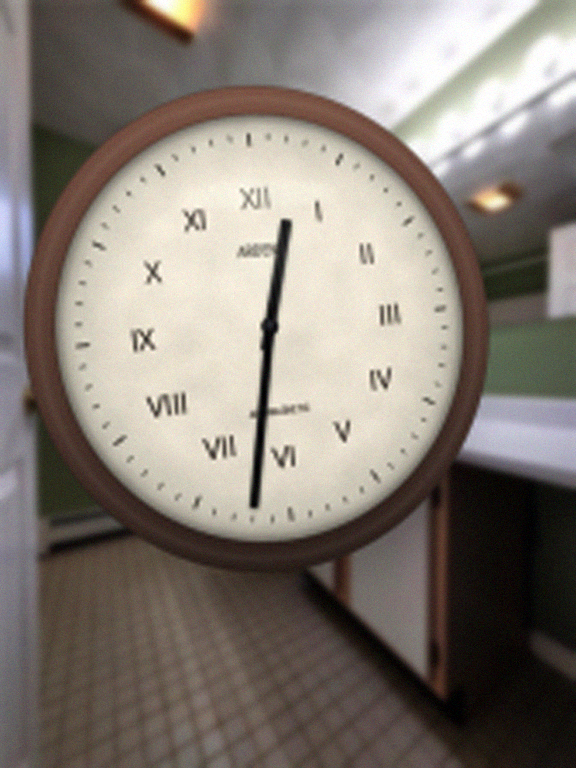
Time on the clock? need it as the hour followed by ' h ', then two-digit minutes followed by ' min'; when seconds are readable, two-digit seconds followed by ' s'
12 h 32 min
